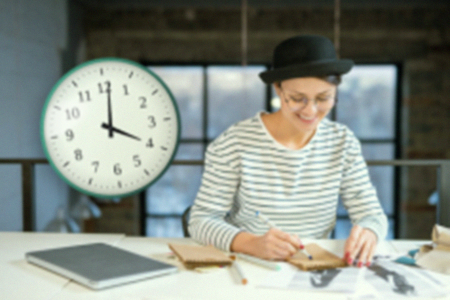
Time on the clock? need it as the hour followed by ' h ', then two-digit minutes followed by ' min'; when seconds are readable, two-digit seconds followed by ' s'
4 h 01 min
